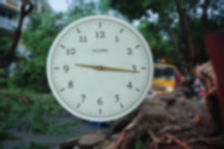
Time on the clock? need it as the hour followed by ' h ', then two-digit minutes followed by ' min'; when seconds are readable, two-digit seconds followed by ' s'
9 h 16 min
